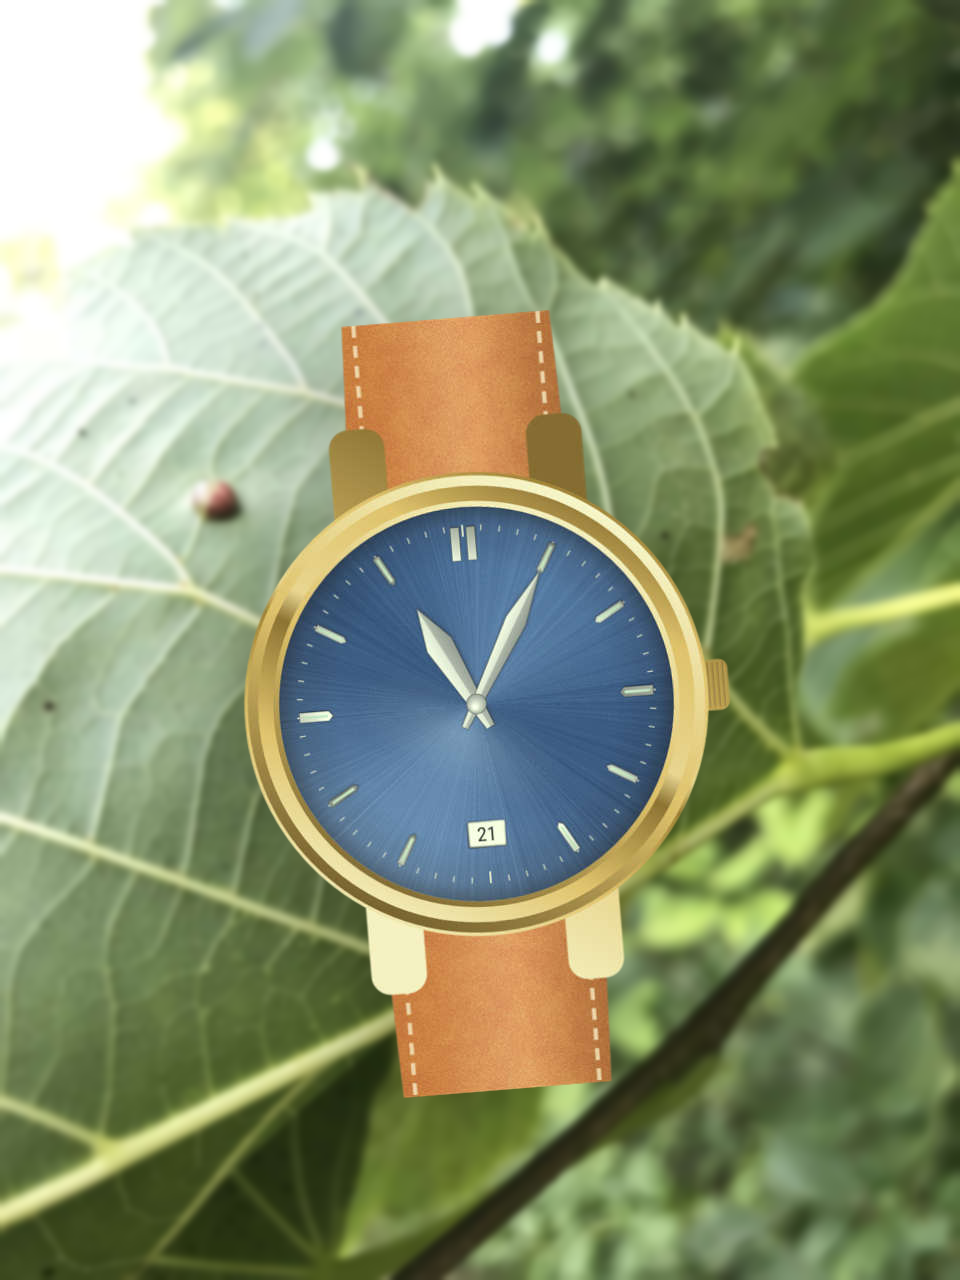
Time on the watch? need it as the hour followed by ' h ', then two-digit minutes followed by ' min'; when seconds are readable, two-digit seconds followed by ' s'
11 h 05 min
